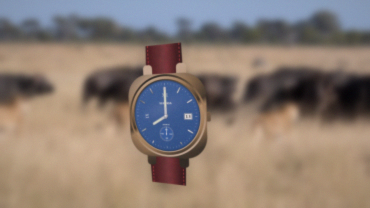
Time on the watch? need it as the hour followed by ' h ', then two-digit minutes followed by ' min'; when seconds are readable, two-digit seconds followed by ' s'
8 h 00 min
